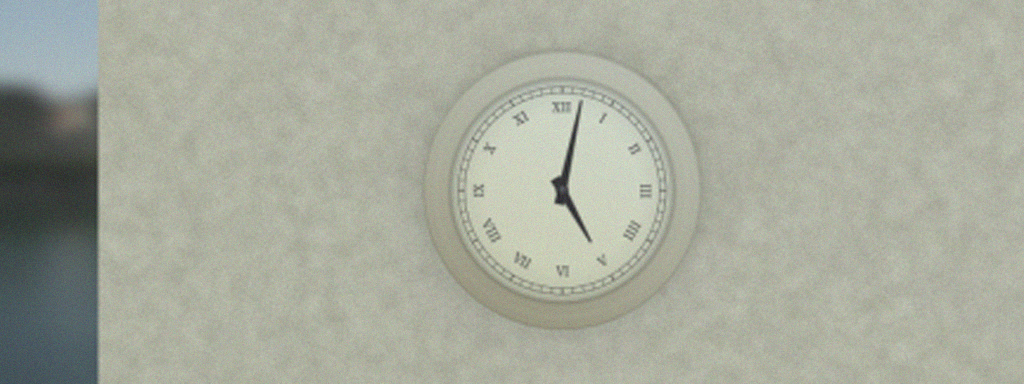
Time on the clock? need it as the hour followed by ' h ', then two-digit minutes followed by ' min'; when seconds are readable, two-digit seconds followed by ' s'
5 h 02 min
